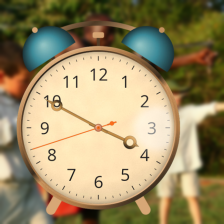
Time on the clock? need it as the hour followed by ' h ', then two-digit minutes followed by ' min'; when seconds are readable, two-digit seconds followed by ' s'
3 h 49 min 42 s
